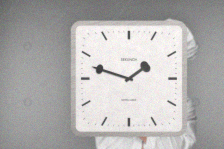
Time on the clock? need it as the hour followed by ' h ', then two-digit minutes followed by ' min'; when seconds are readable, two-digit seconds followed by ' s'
1 h 48 min
